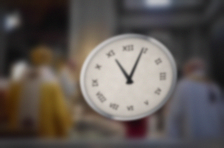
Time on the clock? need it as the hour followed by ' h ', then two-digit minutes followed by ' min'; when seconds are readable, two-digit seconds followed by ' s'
11 h 04 min
